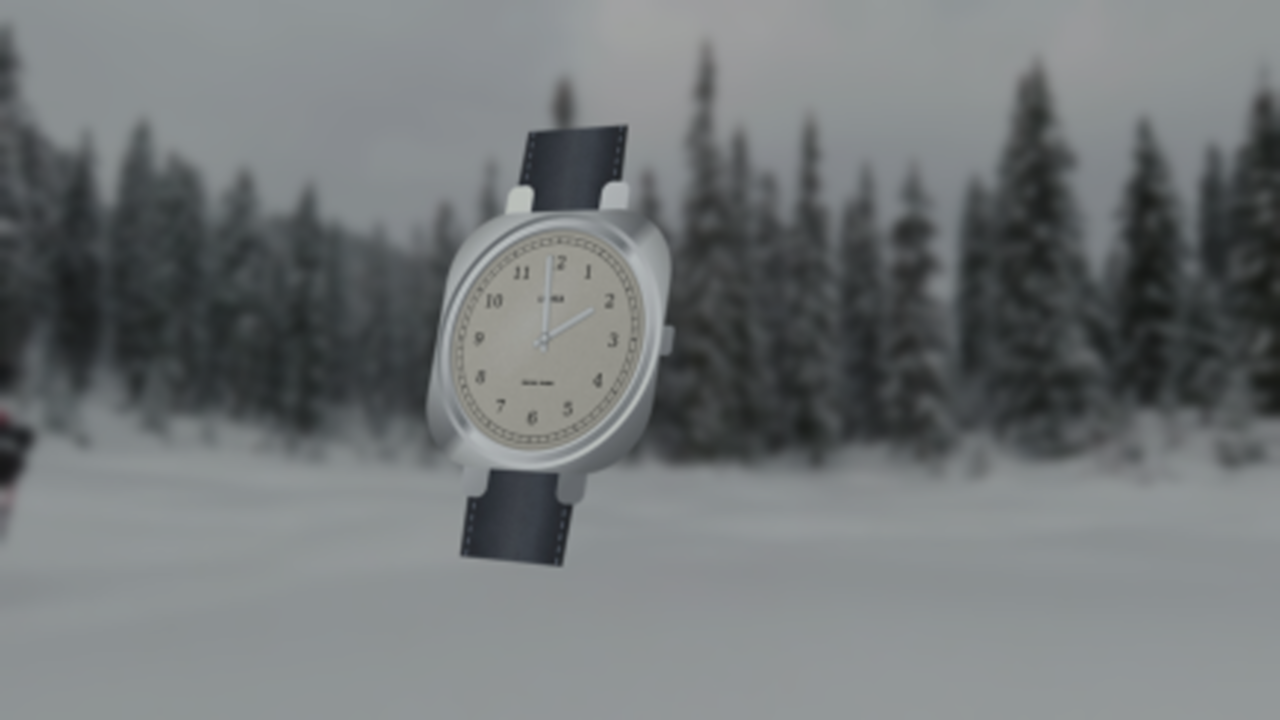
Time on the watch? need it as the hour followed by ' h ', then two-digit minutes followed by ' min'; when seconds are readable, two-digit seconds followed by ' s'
1 h 59 min
